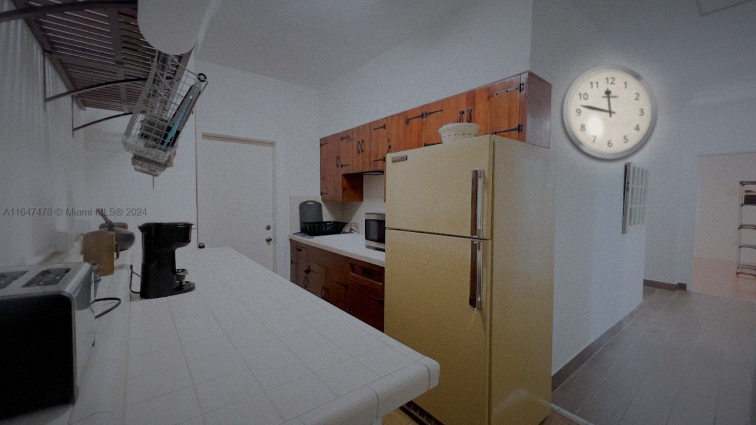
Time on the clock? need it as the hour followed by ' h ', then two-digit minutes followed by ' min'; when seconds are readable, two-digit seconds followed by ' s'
11 h 47 min
